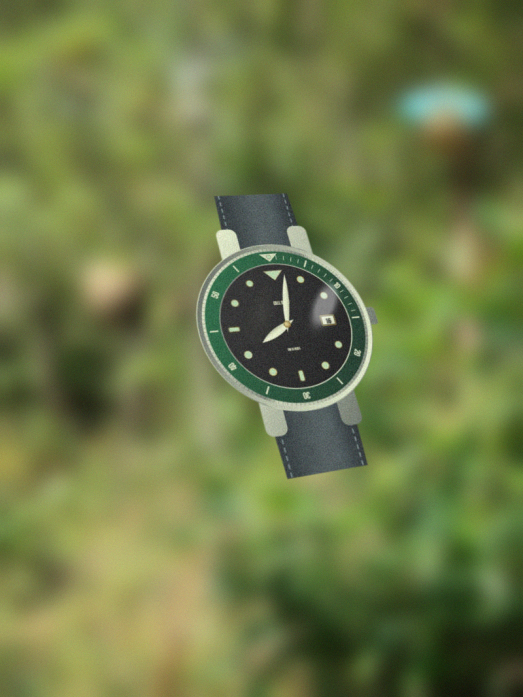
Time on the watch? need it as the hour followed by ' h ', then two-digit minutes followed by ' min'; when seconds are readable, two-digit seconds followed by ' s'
8 h 02 min
